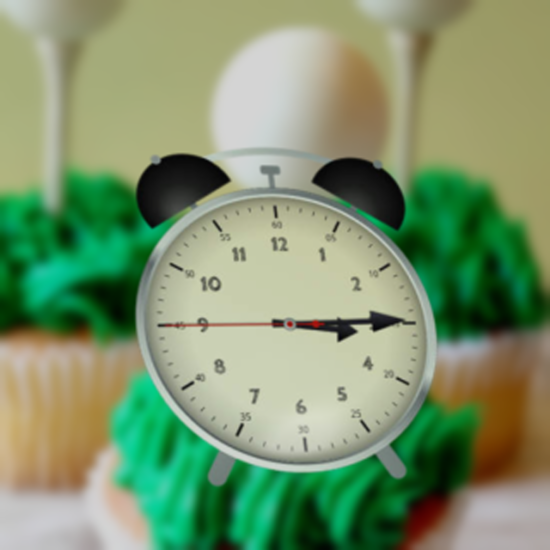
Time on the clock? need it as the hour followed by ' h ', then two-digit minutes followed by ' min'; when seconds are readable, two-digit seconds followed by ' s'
3 h 14 min 45 s
